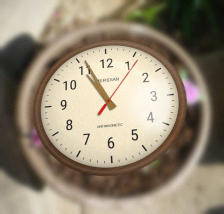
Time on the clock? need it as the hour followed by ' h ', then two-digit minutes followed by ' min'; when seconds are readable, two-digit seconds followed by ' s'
10 h 56 min 06 s
